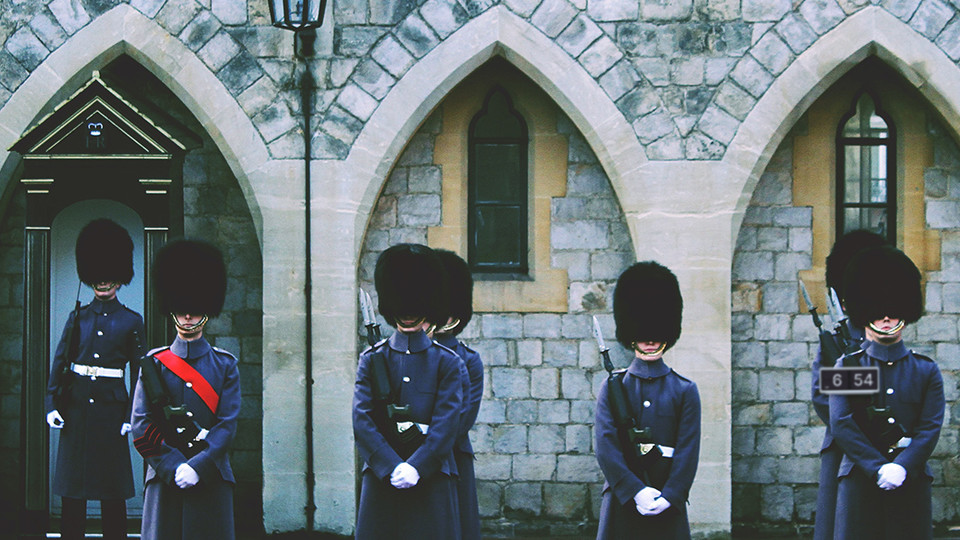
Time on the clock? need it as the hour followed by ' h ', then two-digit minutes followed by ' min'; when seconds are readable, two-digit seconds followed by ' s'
6 h 54 min
